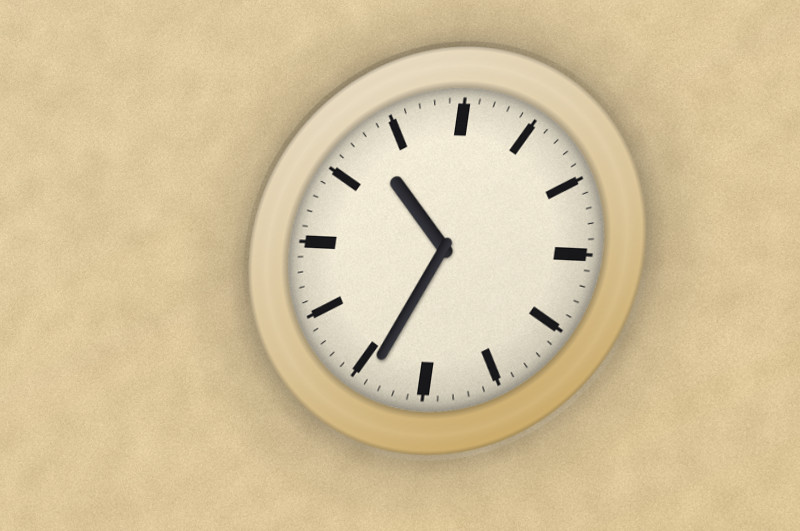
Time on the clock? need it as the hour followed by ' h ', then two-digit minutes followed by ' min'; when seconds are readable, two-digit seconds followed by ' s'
10 h 34 min
